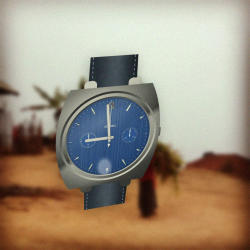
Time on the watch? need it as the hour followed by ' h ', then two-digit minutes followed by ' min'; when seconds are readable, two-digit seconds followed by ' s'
8 h 59 min
